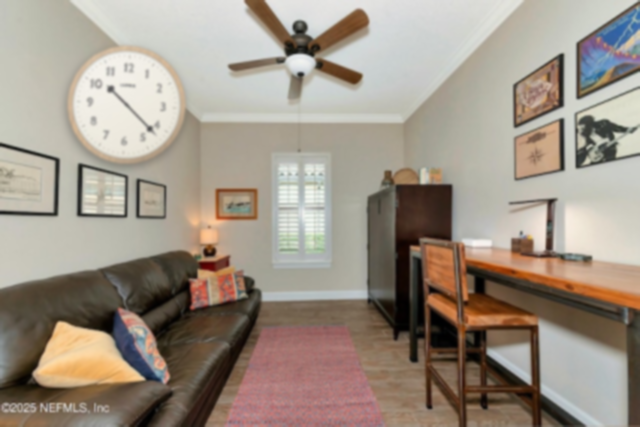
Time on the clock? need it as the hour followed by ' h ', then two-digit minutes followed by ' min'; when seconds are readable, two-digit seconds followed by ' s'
10 h 22 min
